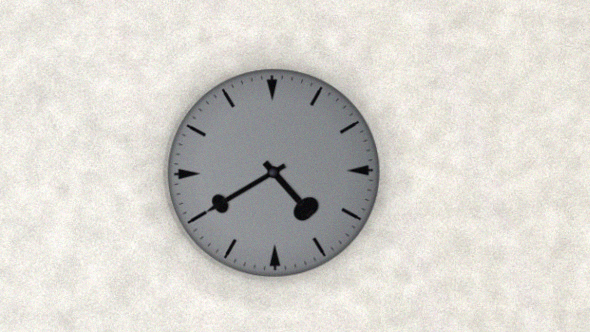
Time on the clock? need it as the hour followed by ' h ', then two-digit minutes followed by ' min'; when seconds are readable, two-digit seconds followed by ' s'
4 h 40 min
